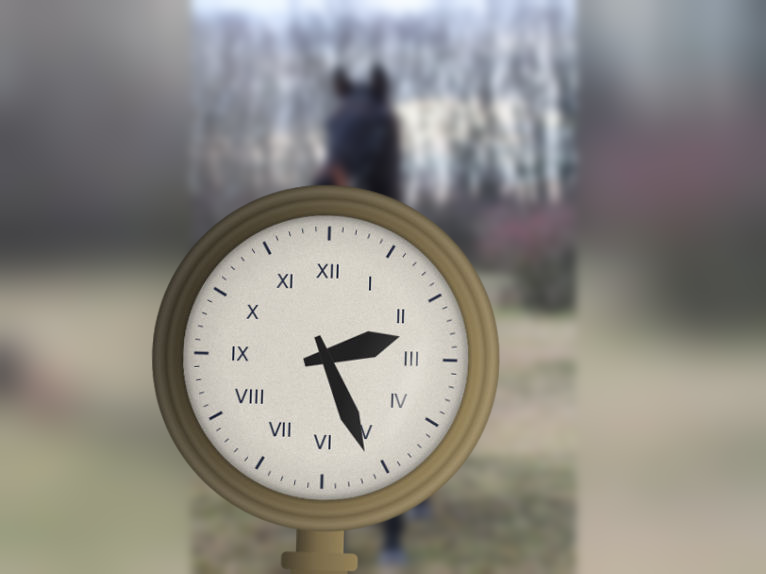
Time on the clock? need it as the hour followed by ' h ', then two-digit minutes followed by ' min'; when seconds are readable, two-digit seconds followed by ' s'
2 h 26 min
